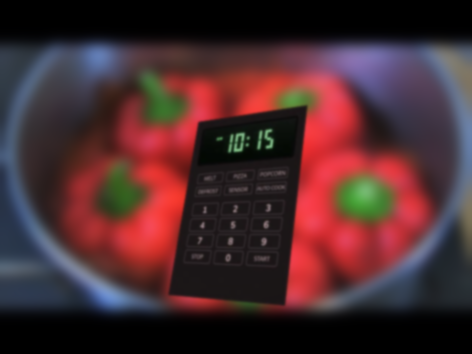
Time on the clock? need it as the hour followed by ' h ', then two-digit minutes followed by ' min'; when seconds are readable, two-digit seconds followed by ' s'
10 h 15 min
